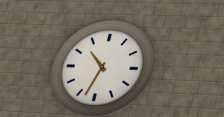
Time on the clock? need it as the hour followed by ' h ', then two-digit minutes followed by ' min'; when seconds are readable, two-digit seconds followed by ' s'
10 h 33 min
